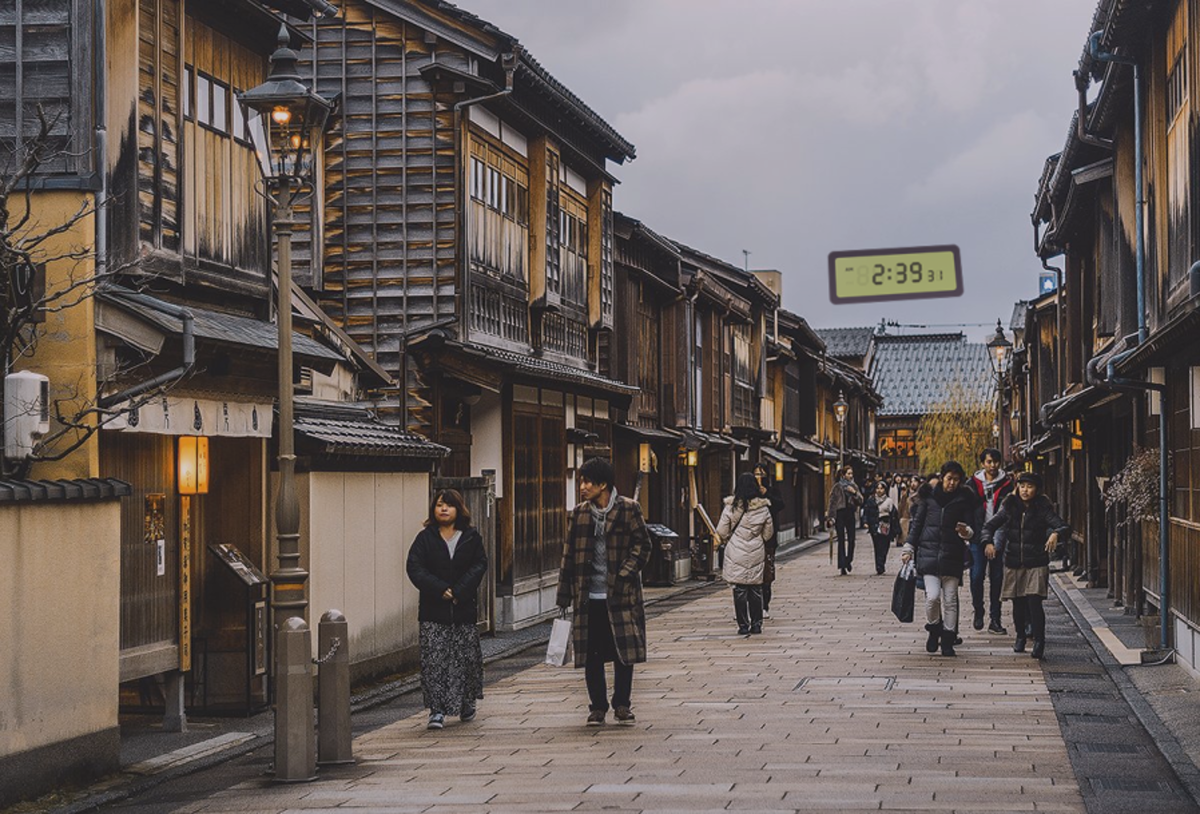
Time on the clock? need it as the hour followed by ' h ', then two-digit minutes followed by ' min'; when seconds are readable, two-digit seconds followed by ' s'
2 h 39 min 31 s
